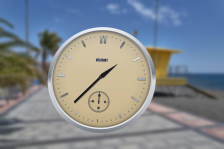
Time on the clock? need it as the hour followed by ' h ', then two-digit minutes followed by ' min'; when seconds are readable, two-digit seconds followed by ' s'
1 h 37 min
